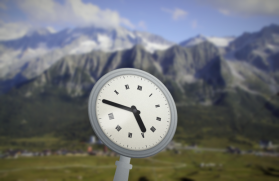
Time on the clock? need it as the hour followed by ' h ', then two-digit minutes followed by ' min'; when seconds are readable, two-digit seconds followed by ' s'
4 h 45 min
